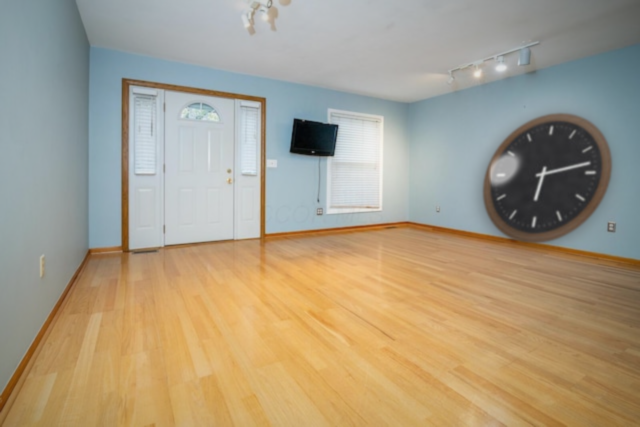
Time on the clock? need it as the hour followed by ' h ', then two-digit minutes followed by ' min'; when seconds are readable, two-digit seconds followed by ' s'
6 h 13 min
